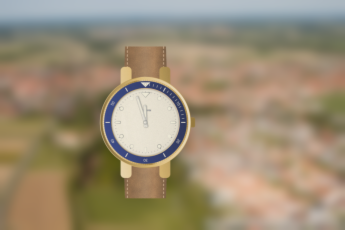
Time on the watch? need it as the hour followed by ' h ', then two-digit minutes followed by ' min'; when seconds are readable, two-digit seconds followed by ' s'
11 h 57 min
